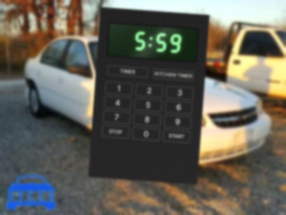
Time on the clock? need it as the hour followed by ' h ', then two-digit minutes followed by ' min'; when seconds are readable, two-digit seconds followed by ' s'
5 h 59 min
